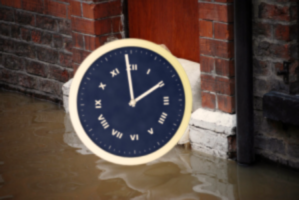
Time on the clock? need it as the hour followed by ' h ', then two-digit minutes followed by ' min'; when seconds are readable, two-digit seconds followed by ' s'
1 h 59 min
